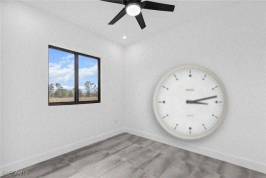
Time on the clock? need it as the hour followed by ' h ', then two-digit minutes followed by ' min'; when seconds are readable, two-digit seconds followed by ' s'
3 h 13 min
